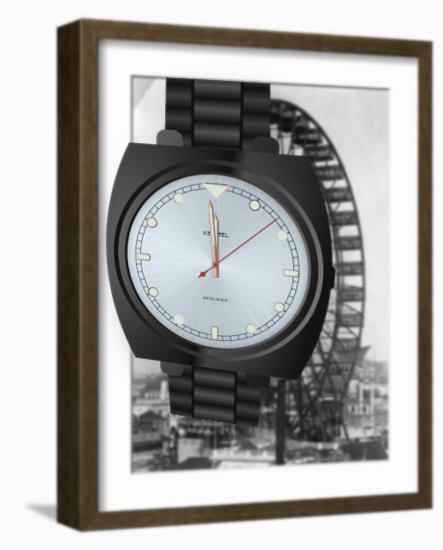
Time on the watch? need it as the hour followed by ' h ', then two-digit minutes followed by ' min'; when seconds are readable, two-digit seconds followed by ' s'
11 h 59 min 08 s
